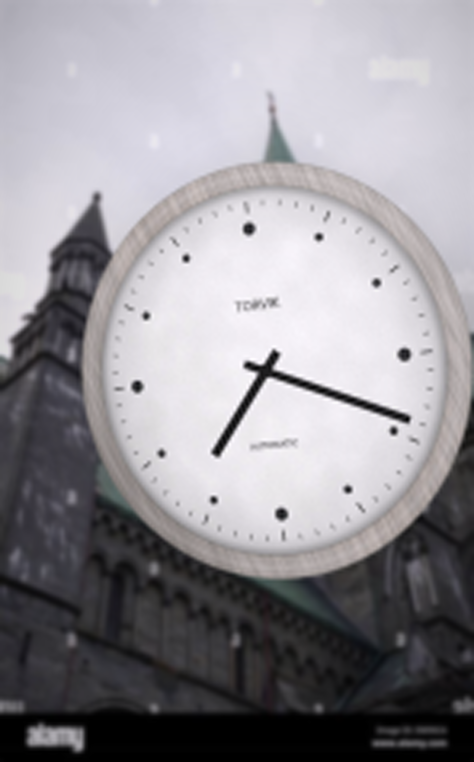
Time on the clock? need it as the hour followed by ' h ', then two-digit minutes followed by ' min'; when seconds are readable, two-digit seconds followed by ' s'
7 h 19 min
